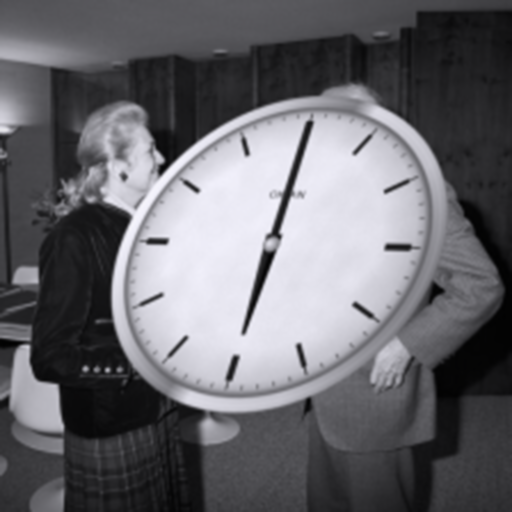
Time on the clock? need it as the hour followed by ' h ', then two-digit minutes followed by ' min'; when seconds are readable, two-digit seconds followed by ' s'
6 h 00 min
